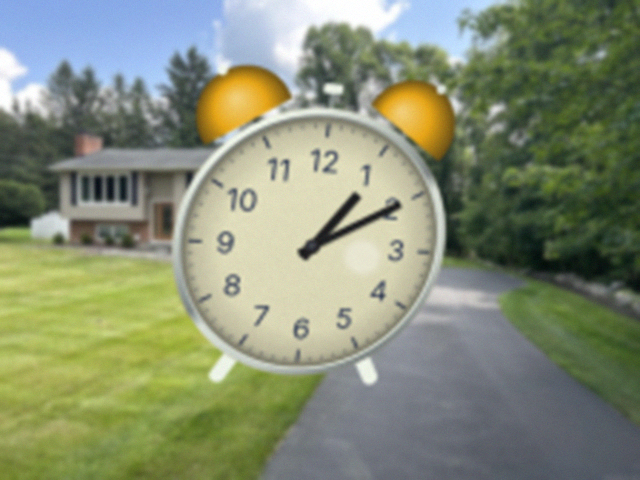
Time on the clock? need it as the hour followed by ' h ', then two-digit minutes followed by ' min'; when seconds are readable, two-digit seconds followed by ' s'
1 h 10 min
